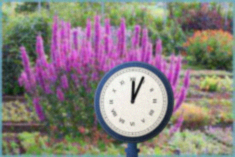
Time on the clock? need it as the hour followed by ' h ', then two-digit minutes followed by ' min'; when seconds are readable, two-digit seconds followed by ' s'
12 h 04 min
